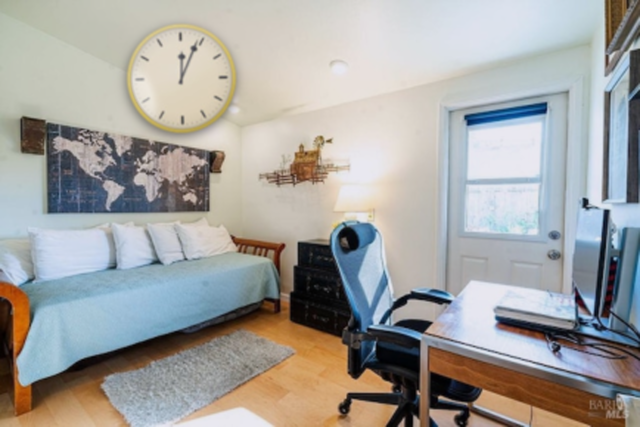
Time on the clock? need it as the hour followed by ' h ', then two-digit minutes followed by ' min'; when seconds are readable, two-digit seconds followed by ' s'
12 h 04 min
